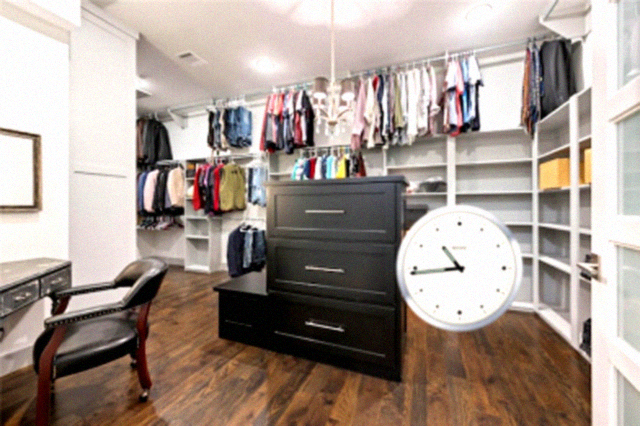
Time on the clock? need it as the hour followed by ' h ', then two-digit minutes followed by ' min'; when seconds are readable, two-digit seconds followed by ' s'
10 h 44 min
